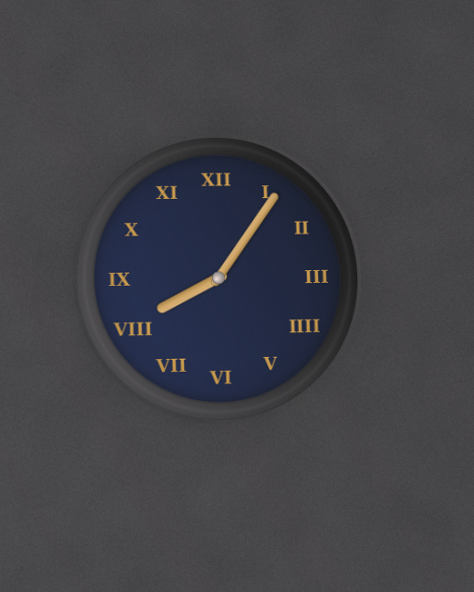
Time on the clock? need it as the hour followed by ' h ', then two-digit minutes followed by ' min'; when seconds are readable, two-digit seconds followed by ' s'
8 h 06 min
